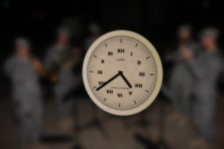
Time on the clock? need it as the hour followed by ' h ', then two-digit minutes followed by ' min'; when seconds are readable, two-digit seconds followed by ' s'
4 h 39 min
